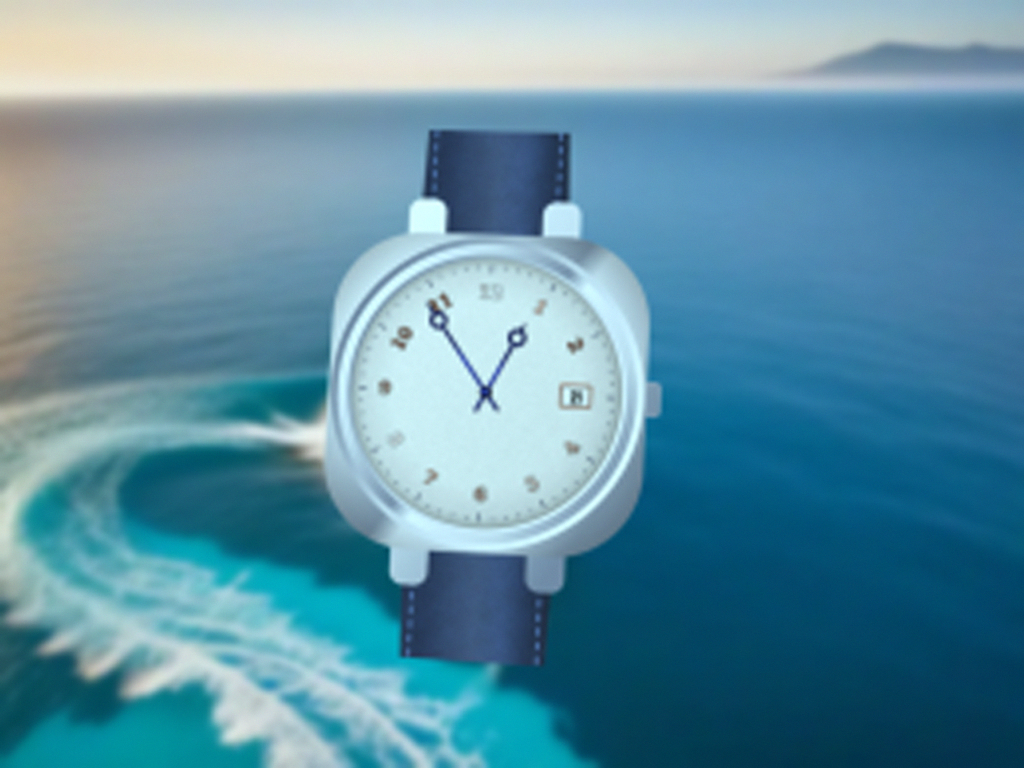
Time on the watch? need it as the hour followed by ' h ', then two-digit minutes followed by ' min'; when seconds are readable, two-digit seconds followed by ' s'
12 h 54 min
